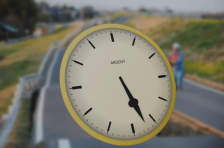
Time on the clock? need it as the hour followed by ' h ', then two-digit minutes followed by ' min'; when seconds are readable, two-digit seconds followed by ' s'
5 h 27 min
